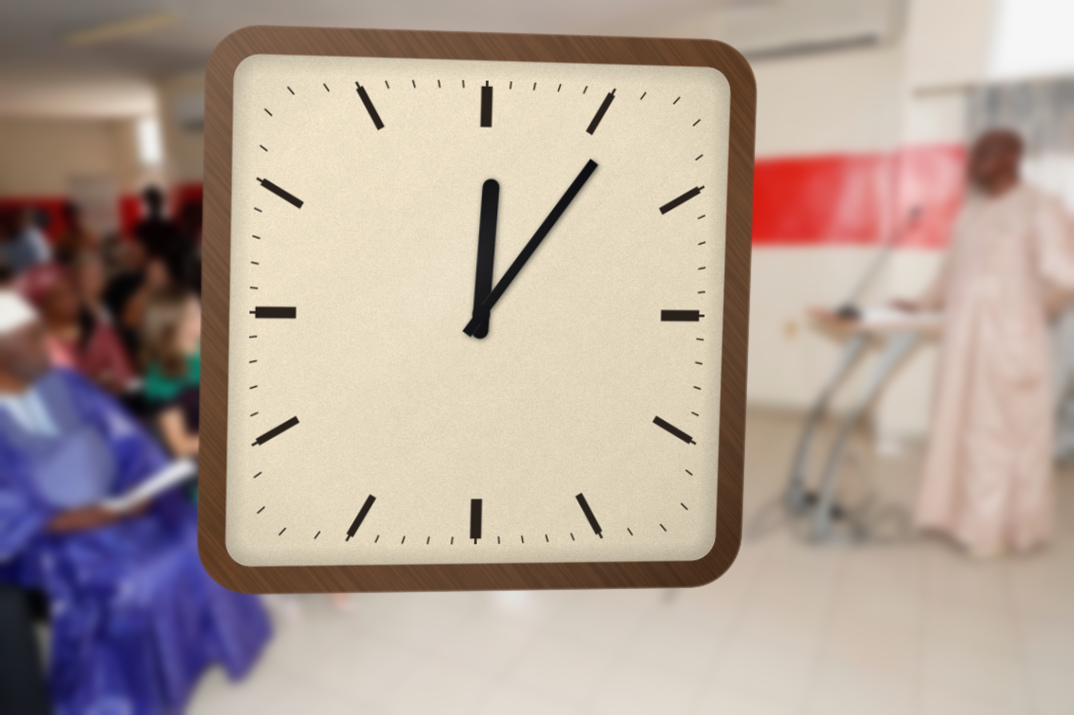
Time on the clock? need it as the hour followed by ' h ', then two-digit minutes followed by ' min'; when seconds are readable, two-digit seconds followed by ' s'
12 h 06 min
